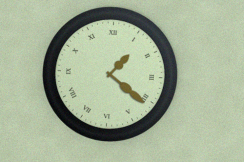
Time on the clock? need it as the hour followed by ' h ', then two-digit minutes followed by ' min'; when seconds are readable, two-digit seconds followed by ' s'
1 h 21 min
